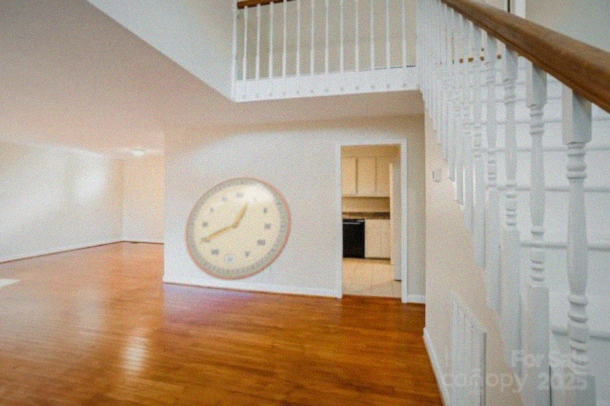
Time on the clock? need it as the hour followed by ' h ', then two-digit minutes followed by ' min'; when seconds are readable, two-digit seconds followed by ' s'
12 h 40 min
